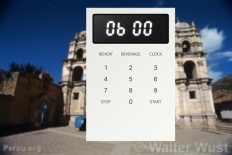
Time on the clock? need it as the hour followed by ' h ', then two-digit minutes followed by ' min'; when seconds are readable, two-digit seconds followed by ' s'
6 h 00 min
